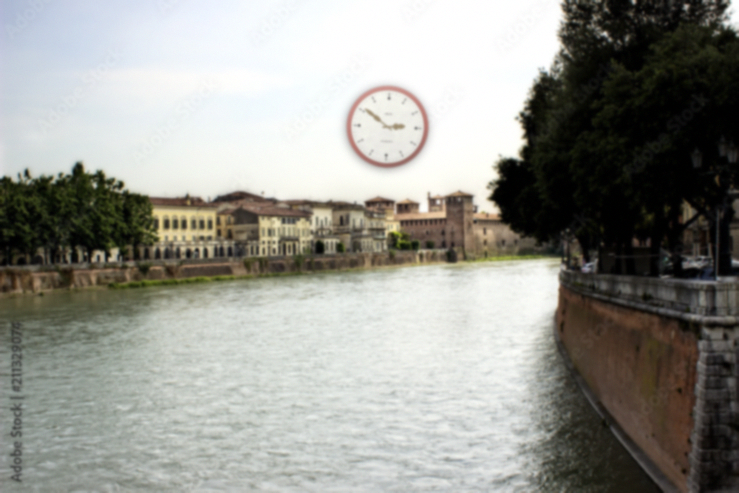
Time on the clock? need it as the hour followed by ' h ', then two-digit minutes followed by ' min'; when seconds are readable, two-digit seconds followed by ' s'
2 h 51 min
